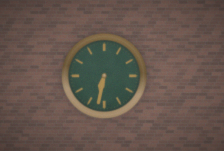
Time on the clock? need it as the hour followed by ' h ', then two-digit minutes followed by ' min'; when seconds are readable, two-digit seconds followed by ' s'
6 h 32 min
